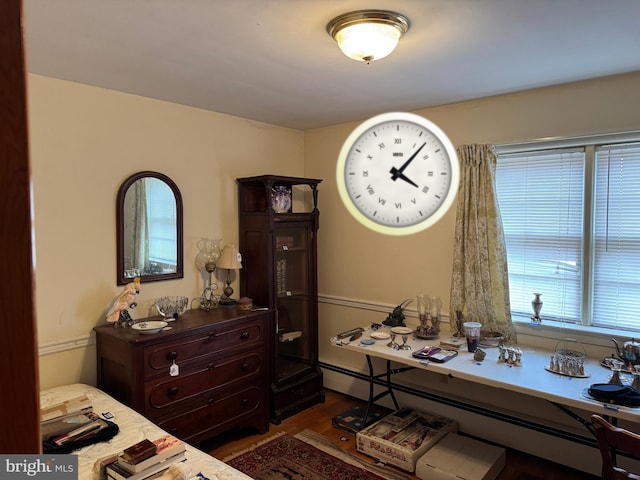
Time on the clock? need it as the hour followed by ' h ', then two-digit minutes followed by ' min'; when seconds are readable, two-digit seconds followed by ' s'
4 h 07 min
